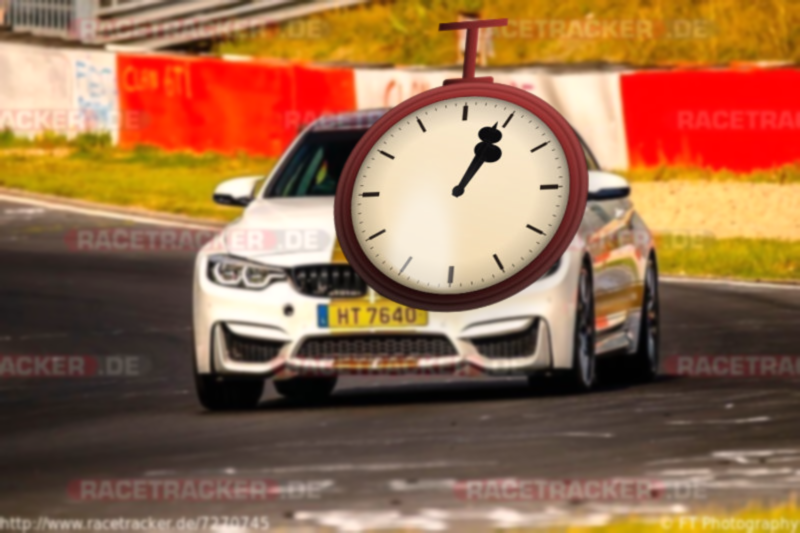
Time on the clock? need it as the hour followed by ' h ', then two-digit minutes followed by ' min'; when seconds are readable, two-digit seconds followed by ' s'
1 h 04 min
